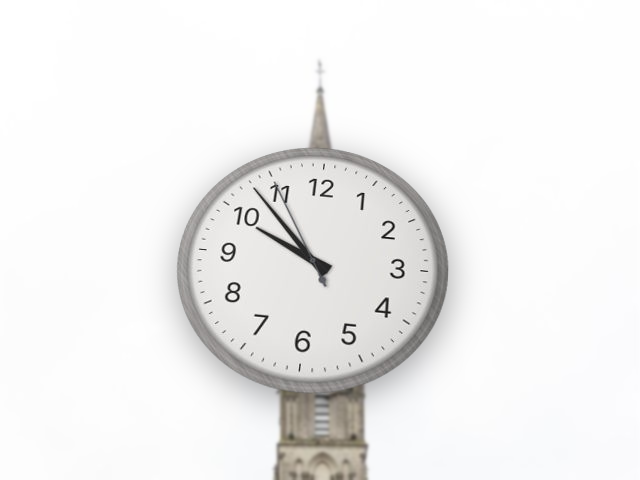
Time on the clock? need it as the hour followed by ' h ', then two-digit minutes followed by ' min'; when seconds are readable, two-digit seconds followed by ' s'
9 h 52 min 55 s
